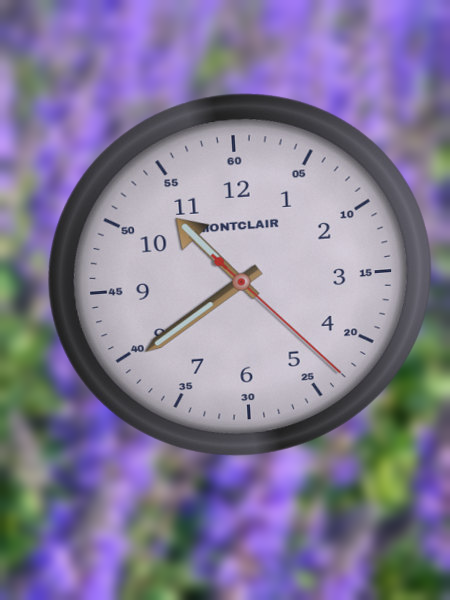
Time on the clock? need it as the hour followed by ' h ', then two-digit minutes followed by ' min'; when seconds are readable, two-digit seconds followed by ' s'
10 h 39 min 23 s
